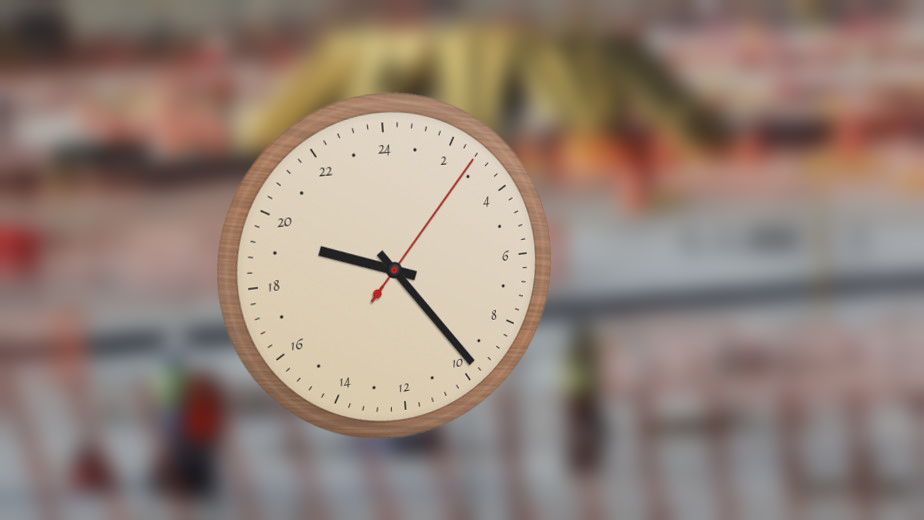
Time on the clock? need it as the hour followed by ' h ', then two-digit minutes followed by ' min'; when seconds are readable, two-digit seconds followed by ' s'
19 h 24 min 07 s
